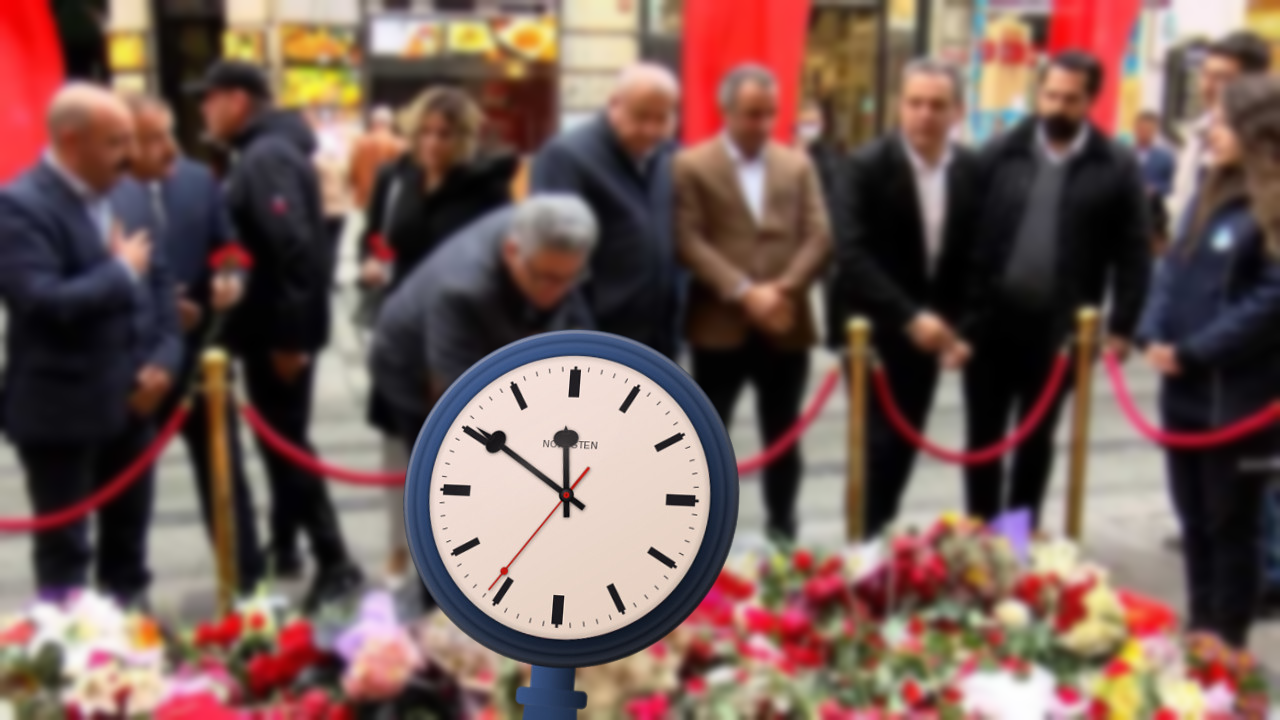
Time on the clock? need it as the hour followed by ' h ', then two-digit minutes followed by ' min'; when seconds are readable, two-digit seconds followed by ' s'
11 h 50 min 36 s
